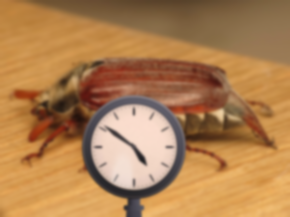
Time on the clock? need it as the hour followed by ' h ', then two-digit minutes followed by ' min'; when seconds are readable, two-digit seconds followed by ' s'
4 h 51 min
